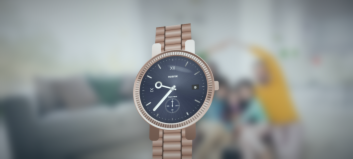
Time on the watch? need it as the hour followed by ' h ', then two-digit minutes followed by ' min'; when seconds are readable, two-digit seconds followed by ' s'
9 h 37 min
